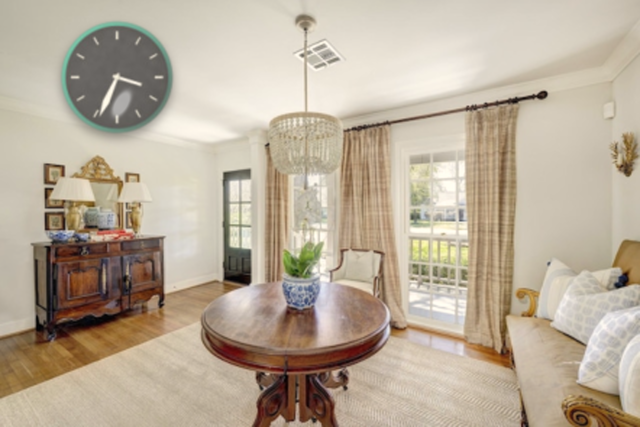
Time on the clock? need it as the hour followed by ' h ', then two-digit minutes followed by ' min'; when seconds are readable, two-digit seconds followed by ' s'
3 h 34 min
